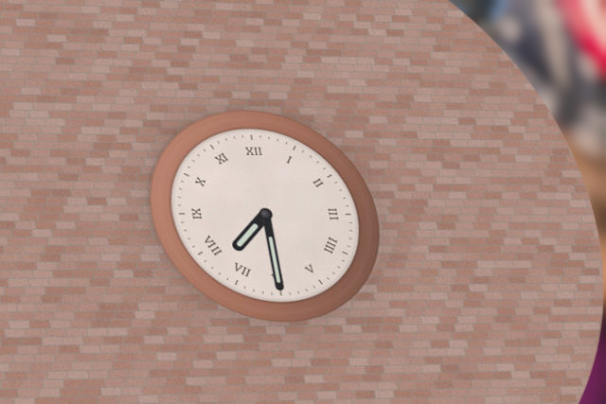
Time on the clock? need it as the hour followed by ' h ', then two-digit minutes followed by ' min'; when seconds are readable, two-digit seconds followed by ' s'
7 h 30 min
